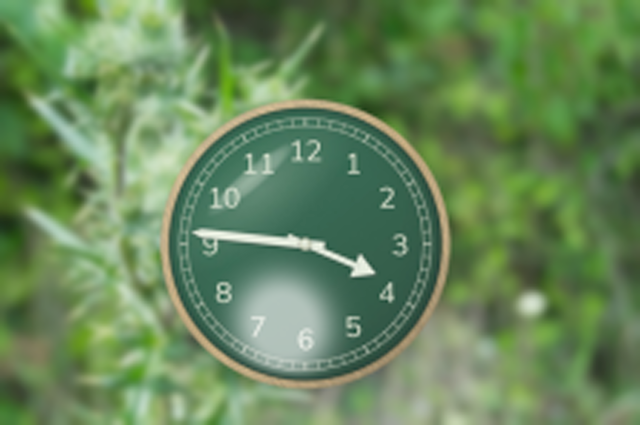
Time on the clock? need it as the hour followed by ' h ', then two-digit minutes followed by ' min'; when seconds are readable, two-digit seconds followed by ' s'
3 h 46 min
